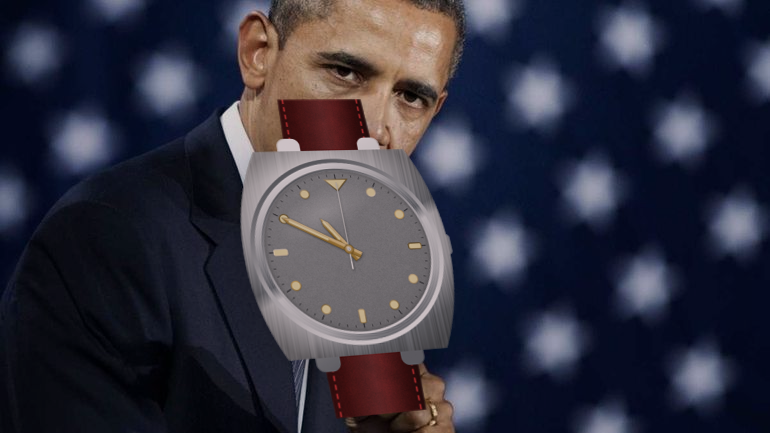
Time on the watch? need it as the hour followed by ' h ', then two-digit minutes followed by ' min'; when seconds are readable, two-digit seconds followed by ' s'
10 h 50 min 00 s
